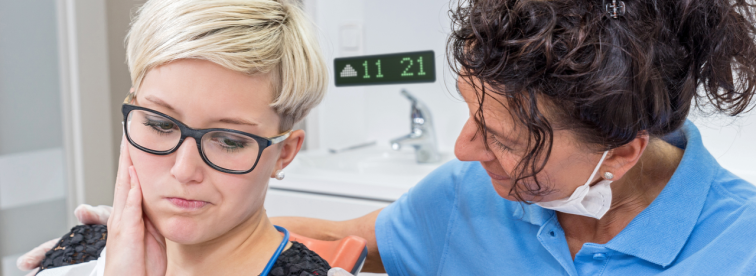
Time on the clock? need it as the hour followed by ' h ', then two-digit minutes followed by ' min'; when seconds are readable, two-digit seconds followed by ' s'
11 h 21 min
